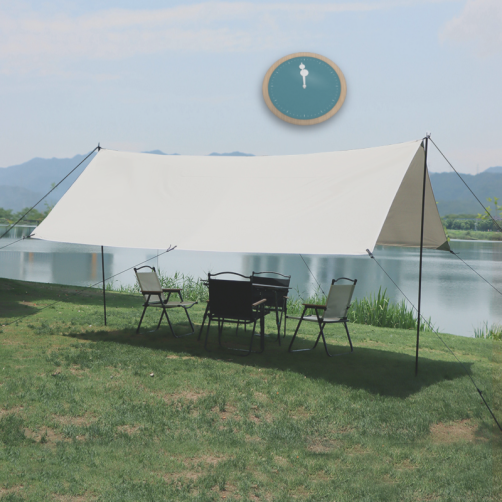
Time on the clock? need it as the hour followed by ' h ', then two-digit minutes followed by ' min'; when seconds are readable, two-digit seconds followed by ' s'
11 h 59 min
